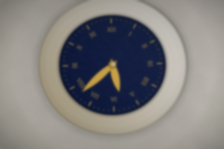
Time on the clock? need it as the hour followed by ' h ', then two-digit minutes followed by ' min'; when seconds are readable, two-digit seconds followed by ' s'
5 h 38 min
